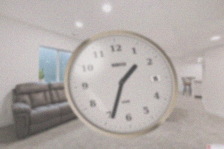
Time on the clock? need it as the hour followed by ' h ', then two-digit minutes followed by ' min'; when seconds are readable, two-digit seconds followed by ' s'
1 h 34 min
